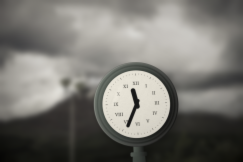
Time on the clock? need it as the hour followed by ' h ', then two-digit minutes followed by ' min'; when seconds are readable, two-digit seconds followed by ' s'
11 h 34 min
